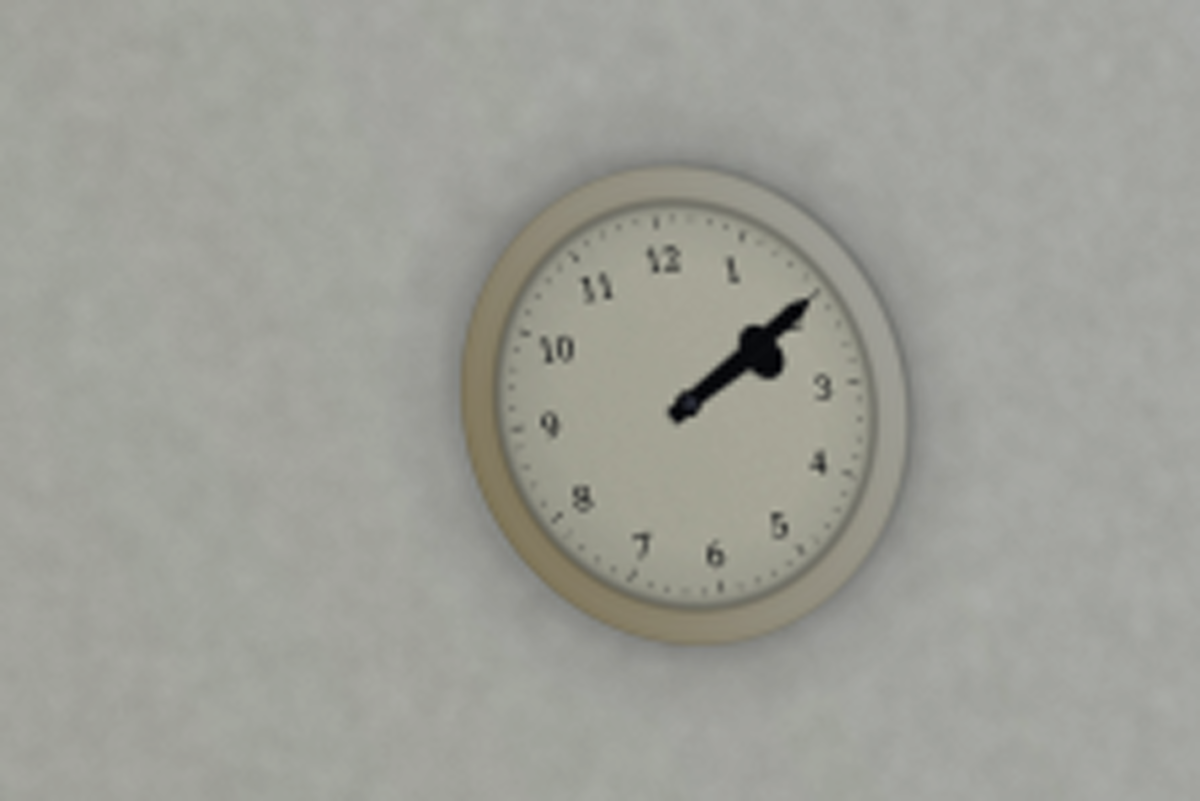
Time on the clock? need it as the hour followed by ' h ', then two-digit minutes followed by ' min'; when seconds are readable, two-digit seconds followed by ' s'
2 h 10 min
